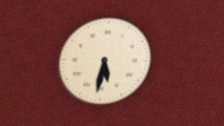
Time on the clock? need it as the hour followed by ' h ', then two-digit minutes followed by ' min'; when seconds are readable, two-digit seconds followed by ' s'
5 h 31 min
